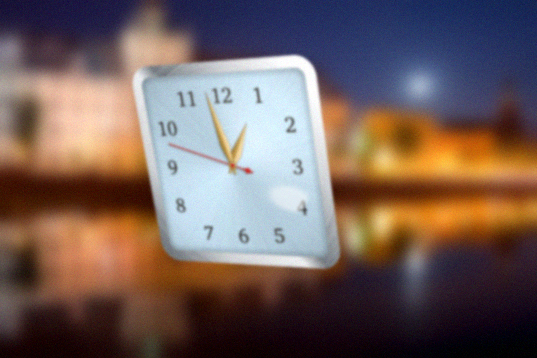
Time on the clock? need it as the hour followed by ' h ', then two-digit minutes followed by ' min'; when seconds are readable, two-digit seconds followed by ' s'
12 h 57 min 48 s
